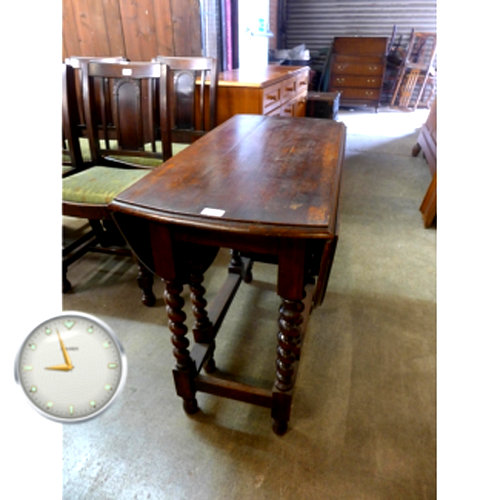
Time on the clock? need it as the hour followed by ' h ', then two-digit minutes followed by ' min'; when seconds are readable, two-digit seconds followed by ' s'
8 h 57 min
